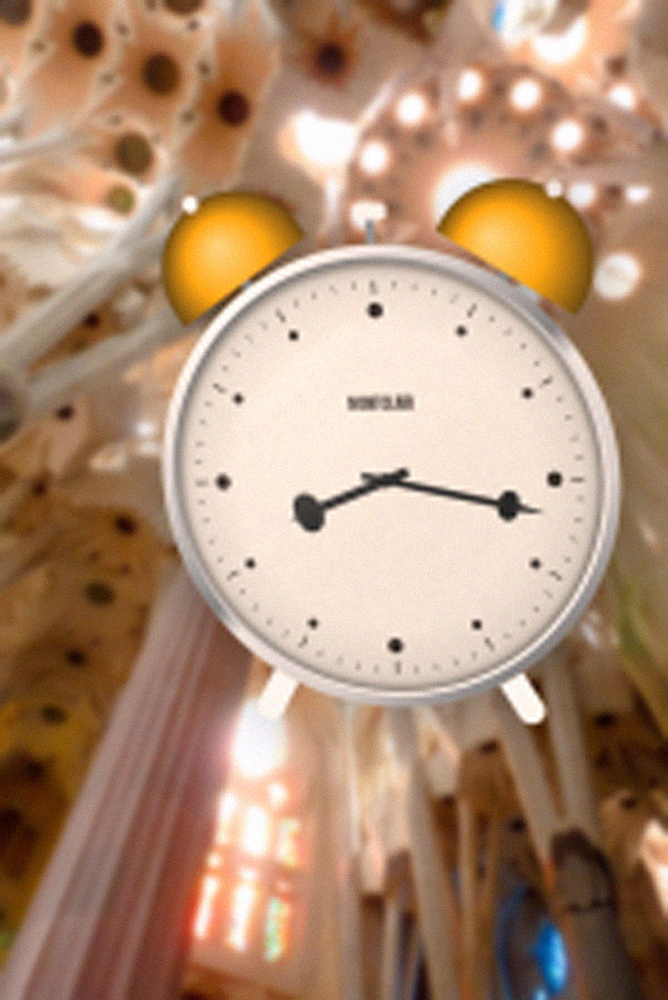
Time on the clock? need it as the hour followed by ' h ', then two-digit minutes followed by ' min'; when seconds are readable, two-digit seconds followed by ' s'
8 h 17 min
